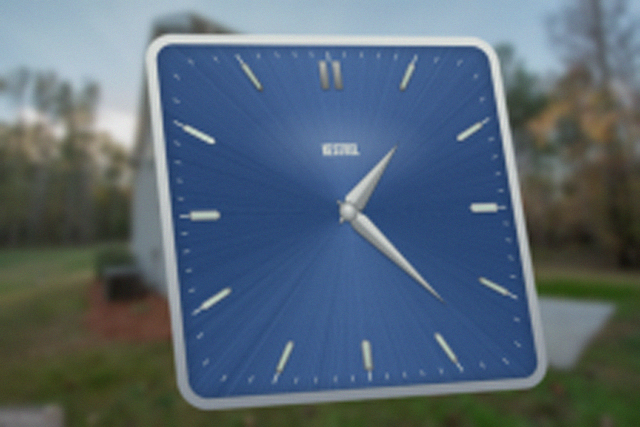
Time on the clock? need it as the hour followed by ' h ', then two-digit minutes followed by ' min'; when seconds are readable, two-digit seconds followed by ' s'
1 h 23 min
